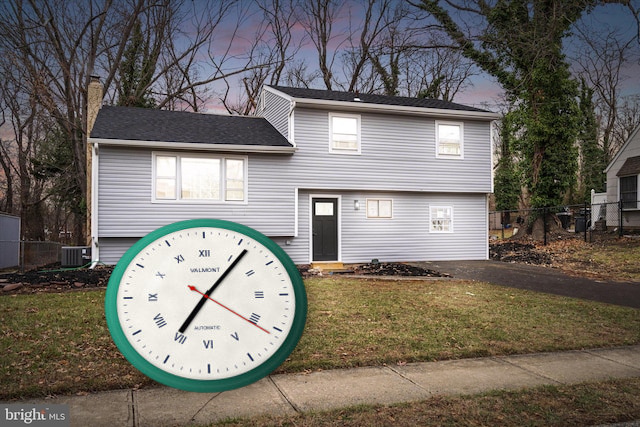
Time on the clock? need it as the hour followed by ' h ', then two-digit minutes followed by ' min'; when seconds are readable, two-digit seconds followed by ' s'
7 h 06 min 21 s
